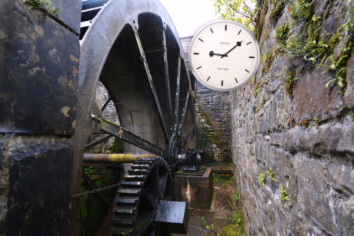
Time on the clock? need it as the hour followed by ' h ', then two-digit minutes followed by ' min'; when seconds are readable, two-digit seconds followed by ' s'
9 h 08 min
